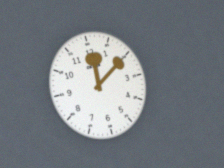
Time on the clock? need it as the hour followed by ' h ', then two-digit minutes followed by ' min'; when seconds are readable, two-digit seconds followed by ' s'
12 h 10 min
